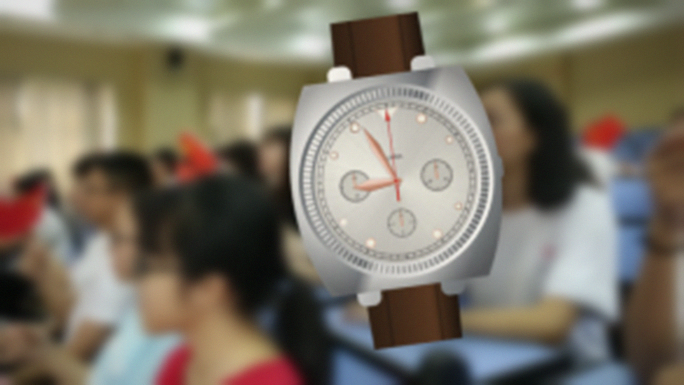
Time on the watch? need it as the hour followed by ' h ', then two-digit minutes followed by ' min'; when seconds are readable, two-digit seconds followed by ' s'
8 h 56 min
